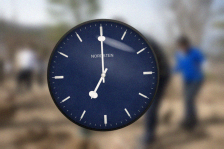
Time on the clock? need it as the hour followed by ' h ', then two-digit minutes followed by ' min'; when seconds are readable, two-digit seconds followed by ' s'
7 h 00 min
